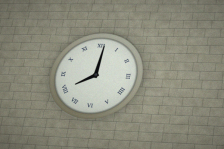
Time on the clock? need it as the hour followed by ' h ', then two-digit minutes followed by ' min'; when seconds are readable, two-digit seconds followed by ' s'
8 h 01 min
